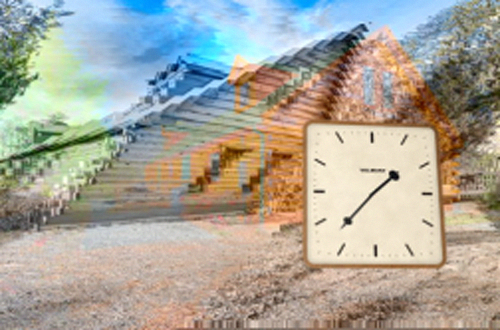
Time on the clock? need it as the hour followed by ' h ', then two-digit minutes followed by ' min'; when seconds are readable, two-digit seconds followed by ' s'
1 h 37 min
